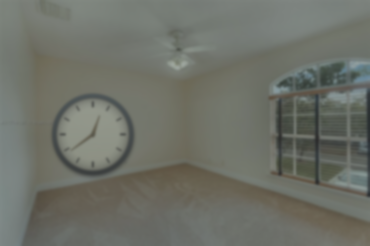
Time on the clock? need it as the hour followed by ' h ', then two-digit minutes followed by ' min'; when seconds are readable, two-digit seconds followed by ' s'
12 h 39 min
